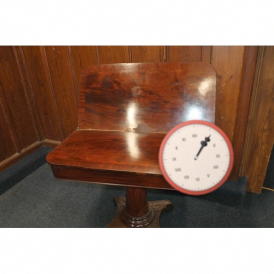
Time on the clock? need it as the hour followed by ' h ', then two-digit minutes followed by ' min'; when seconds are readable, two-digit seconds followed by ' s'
1 h 06 min
